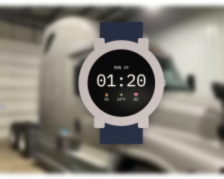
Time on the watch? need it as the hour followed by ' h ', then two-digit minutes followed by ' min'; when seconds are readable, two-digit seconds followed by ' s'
1 h 20 min
